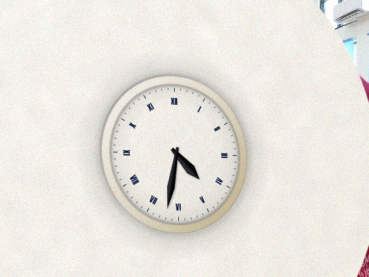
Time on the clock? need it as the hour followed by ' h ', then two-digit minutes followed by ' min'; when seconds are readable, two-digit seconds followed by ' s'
4 h 32 min
